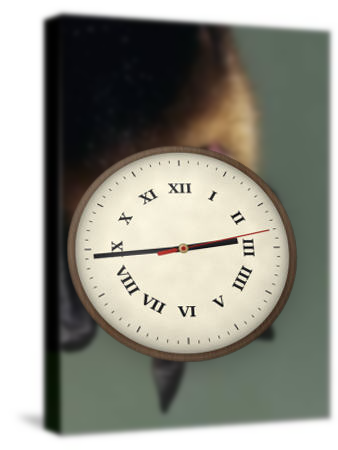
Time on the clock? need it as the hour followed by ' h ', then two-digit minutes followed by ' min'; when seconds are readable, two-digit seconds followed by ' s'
2 h 44 min 13 s
